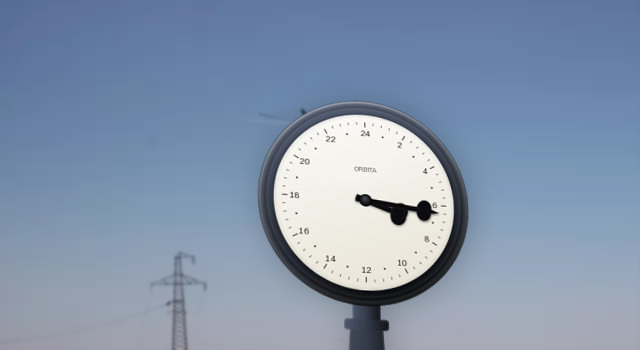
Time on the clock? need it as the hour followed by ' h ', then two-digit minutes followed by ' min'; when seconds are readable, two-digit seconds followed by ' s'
7 h 16 min
